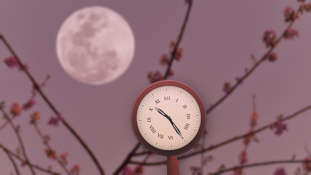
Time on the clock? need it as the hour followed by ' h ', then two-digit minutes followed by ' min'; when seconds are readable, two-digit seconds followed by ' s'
10 h 25 min
